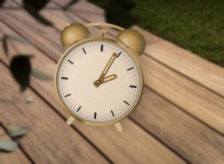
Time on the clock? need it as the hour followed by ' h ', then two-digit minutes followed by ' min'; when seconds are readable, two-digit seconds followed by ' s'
2 h 04 min
